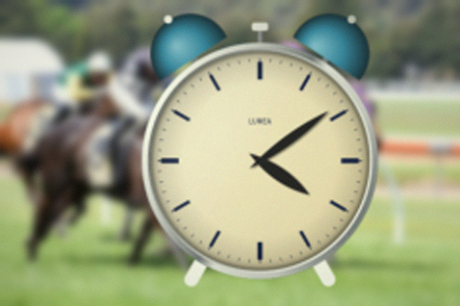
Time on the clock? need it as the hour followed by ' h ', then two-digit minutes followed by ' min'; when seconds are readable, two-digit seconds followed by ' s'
4 h 09 min
